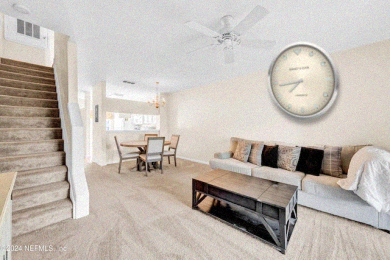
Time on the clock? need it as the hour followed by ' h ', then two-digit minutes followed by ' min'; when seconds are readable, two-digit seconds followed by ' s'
7 h 44 min
